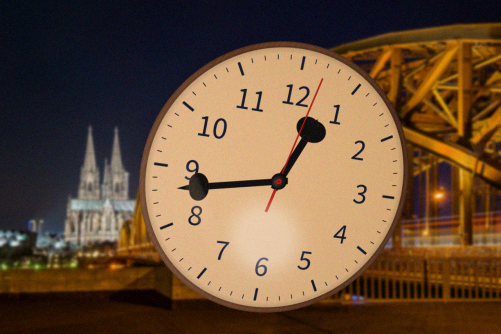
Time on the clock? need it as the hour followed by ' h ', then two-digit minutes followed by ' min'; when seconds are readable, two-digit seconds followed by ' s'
12 h 43 min 02 s
